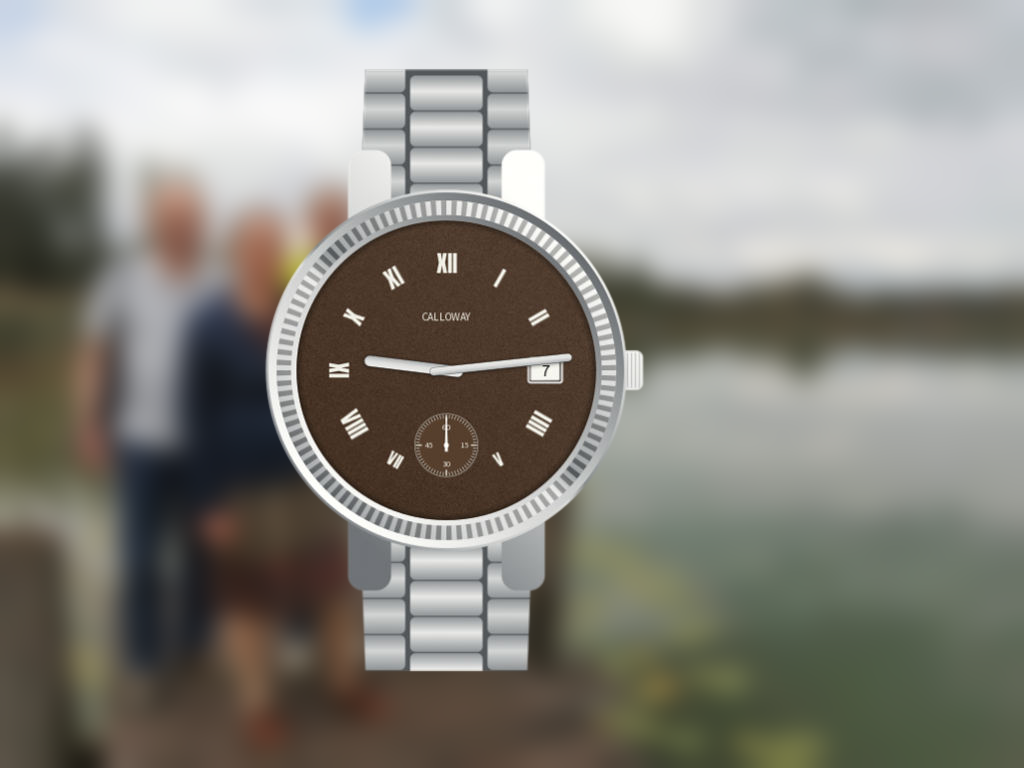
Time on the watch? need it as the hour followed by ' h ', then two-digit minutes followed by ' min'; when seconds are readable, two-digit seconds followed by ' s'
9 h 14 min
